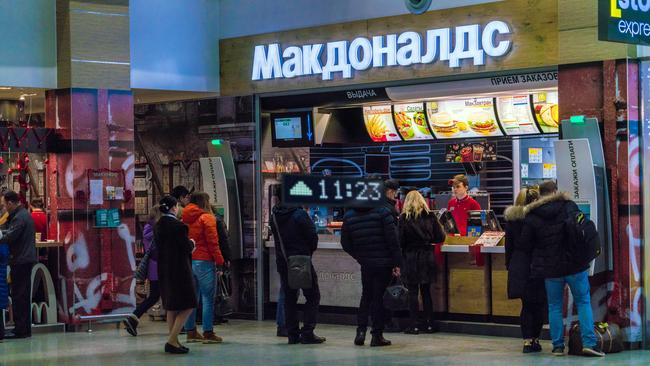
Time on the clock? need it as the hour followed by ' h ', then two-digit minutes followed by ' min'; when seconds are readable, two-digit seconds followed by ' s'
11 h 23 min
